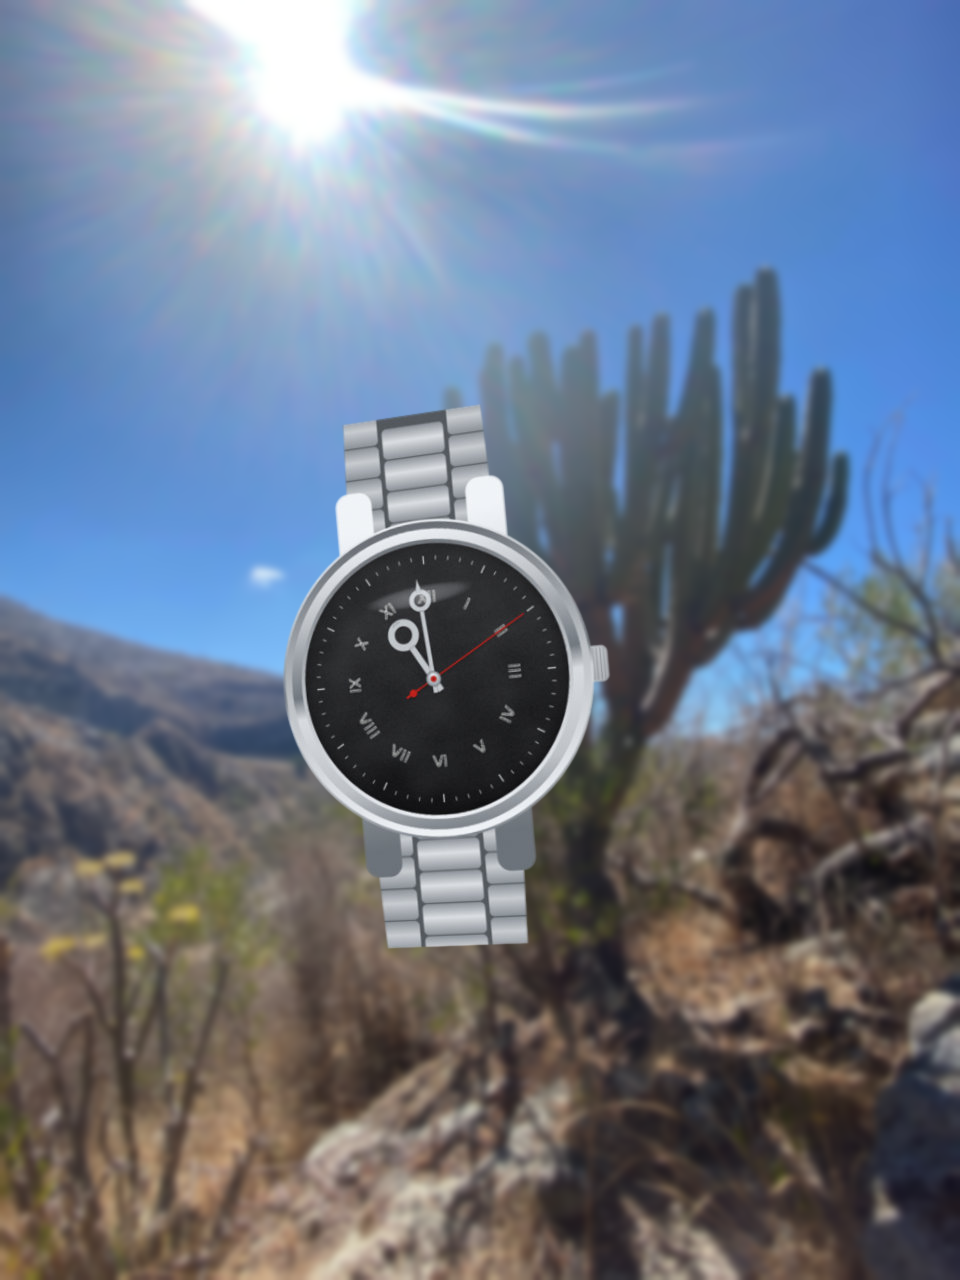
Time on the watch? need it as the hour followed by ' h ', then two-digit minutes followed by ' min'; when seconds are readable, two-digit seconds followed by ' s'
10 h 59 min 10 s
